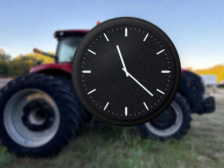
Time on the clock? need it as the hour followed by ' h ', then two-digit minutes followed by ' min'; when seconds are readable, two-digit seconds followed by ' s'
11 h 22 min
